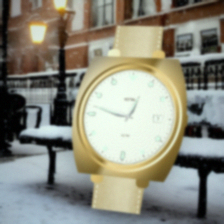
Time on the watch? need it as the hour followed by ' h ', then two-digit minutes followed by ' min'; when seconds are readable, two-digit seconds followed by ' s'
12 h 47 min
